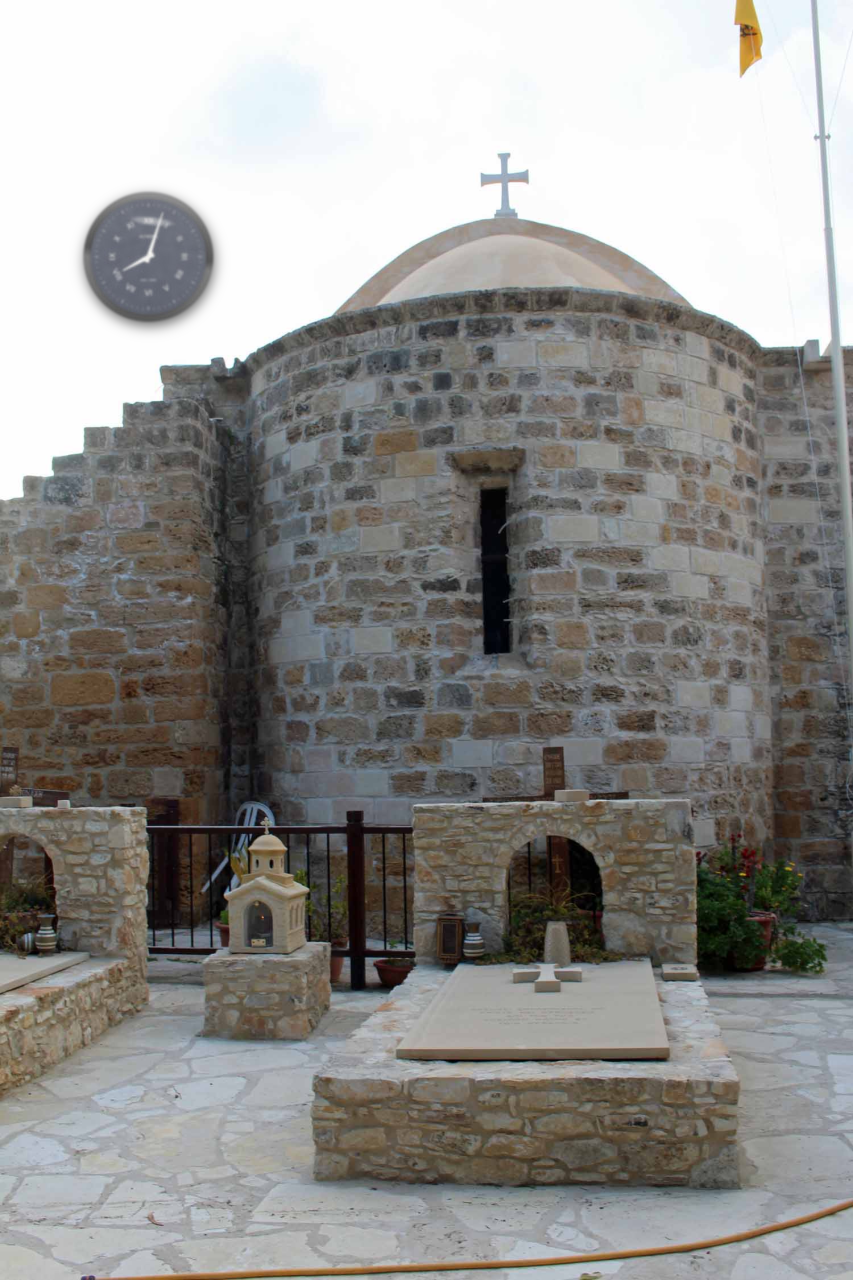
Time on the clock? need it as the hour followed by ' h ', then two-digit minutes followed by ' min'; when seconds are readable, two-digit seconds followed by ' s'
8 h 03 min
